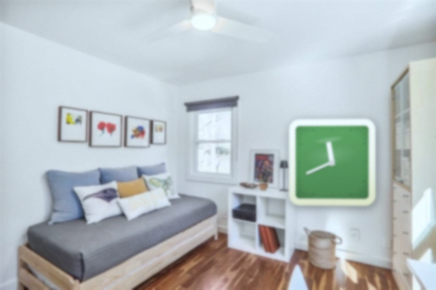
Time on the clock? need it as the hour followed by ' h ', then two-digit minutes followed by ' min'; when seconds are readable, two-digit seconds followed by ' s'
11 h 41 min
